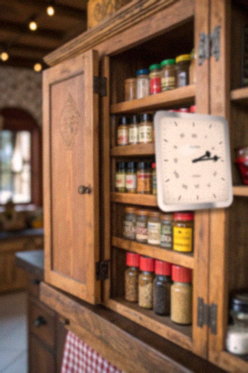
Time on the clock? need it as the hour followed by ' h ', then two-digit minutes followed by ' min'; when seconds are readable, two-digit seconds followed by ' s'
2 h 14 min
